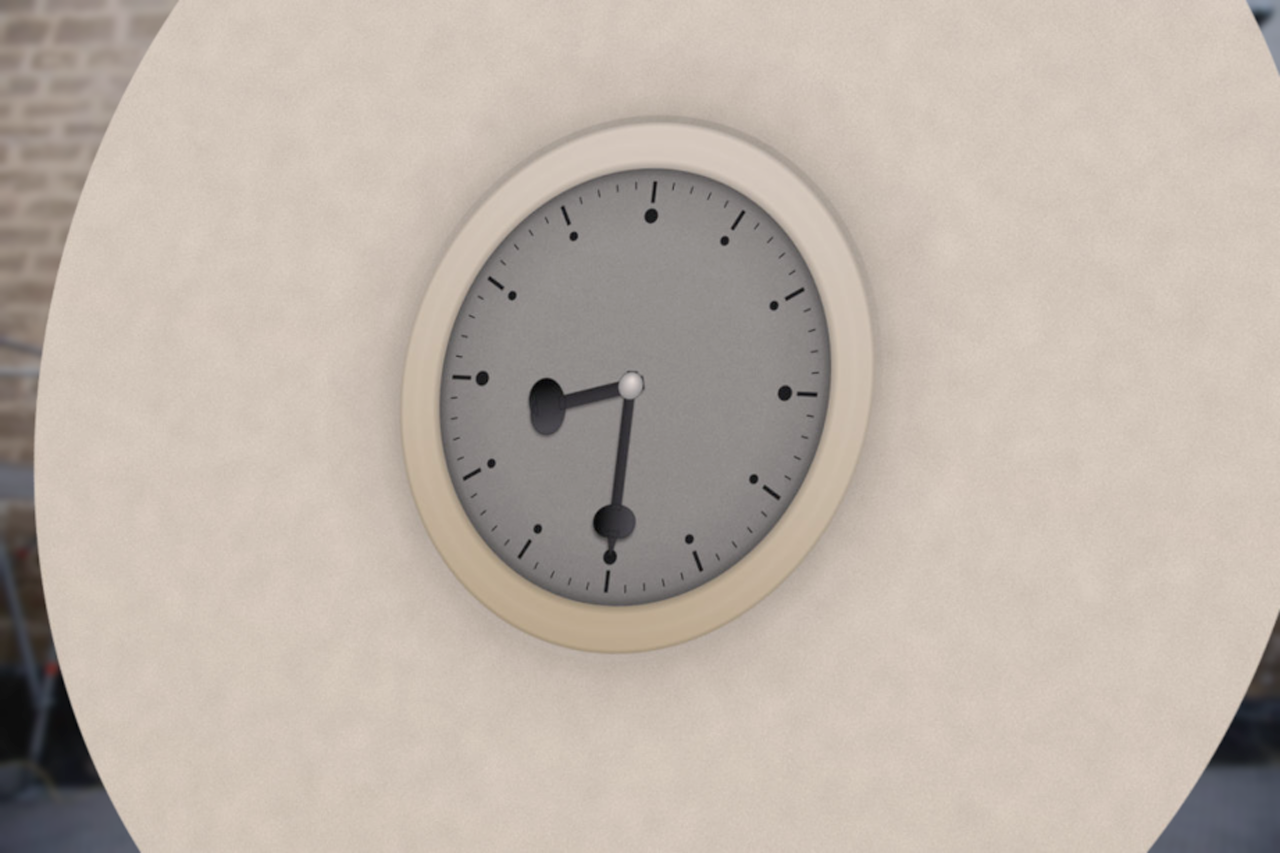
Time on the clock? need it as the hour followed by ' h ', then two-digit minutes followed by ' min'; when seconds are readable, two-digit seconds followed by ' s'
8 h 30 min
